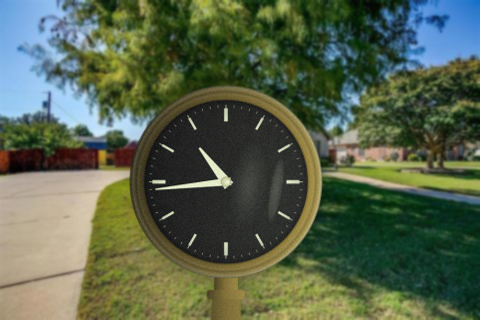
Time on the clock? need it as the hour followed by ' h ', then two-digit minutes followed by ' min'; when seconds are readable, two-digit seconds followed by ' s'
10 h 44 min
